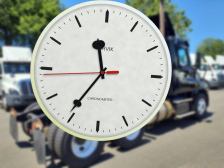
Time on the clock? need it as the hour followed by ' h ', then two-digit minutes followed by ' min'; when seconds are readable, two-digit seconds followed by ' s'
11 h 35 min 44 s
